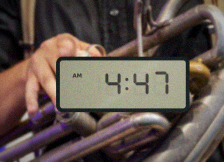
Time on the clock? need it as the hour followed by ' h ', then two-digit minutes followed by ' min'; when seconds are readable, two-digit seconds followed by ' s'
4 h 47 min
